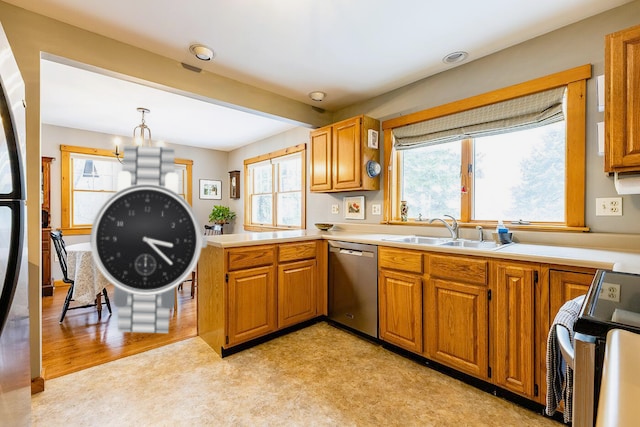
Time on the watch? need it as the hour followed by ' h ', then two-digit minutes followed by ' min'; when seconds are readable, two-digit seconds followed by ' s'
3 h 22 min
